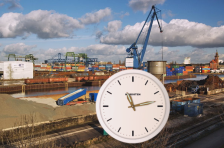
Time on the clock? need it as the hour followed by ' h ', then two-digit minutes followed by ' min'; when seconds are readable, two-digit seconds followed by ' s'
11 h 13 min
